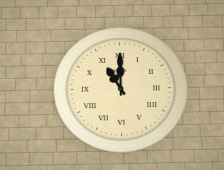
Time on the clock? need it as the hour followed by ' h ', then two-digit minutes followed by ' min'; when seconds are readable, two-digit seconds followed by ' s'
11 h 00 min
